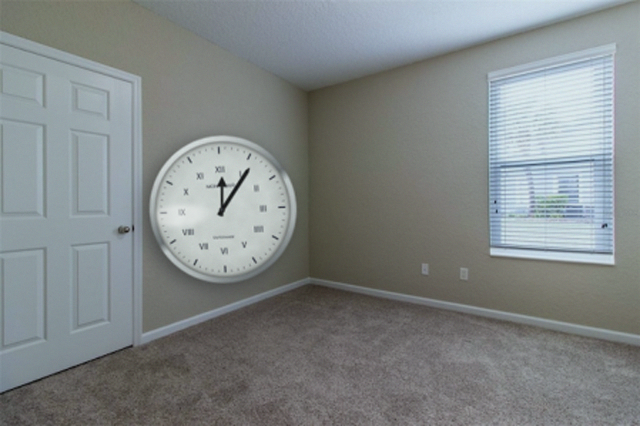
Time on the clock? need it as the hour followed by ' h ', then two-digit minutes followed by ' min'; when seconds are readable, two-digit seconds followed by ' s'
12 h 06 min
